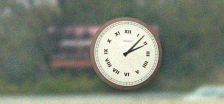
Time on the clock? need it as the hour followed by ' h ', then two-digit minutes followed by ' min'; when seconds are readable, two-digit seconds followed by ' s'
2 h 07 min
